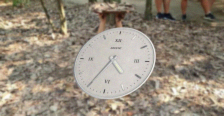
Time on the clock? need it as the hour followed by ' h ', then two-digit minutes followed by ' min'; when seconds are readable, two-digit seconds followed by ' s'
4 h 35 min
